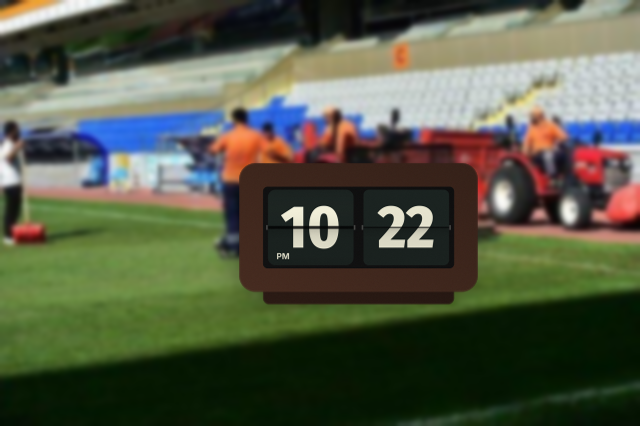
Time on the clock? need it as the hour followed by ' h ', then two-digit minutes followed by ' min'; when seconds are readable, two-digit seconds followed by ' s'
10 h 22 min
